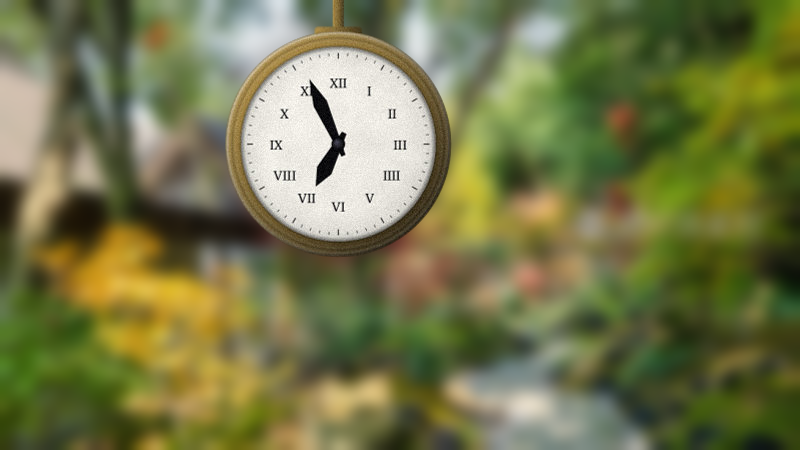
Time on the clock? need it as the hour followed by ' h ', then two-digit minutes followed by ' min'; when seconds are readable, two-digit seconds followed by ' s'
6 h 56 min
